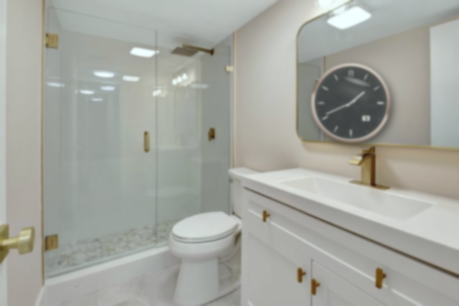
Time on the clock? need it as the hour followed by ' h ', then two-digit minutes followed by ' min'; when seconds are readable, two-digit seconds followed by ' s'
1 h 41 min
